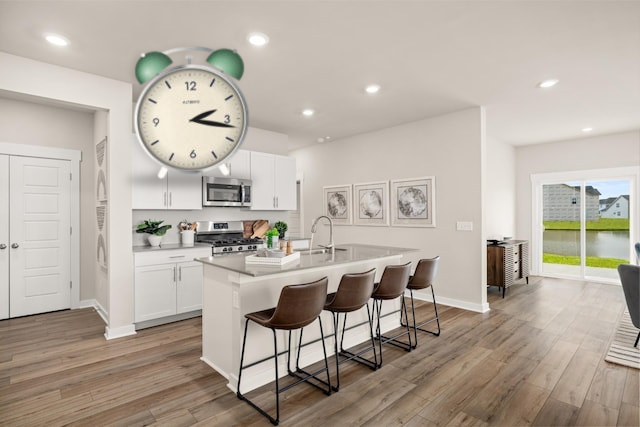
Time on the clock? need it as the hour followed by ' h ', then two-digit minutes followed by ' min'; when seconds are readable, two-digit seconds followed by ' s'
2 h 17 min
